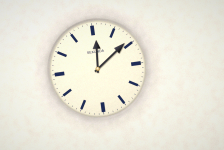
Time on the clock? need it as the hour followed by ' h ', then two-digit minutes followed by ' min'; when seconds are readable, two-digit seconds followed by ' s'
12 h 09 min
